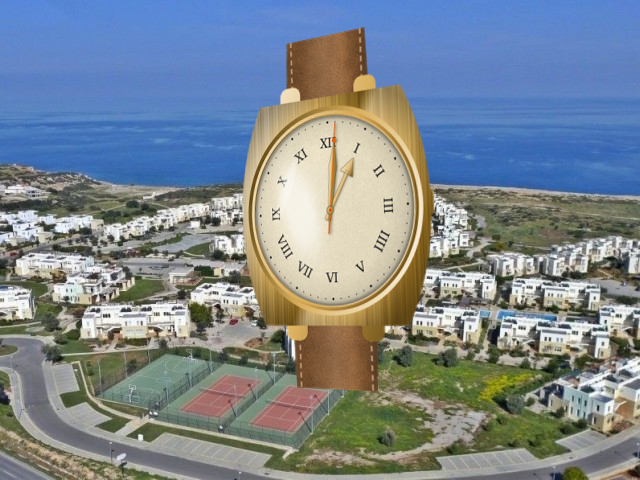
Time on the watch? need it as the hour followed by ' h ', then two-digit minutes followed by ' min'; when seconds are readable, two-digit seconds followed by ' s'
1 h 01 min 01 s
